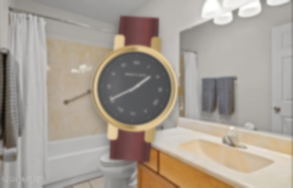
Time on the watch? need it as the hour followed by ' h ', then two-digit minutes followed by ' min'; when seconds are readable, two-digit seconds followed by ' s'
1 h 40 min
